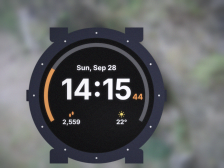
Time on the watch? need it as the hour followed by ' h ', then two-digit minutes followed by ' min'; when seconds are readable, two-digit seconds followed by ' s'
14 h 15 min 44 s
